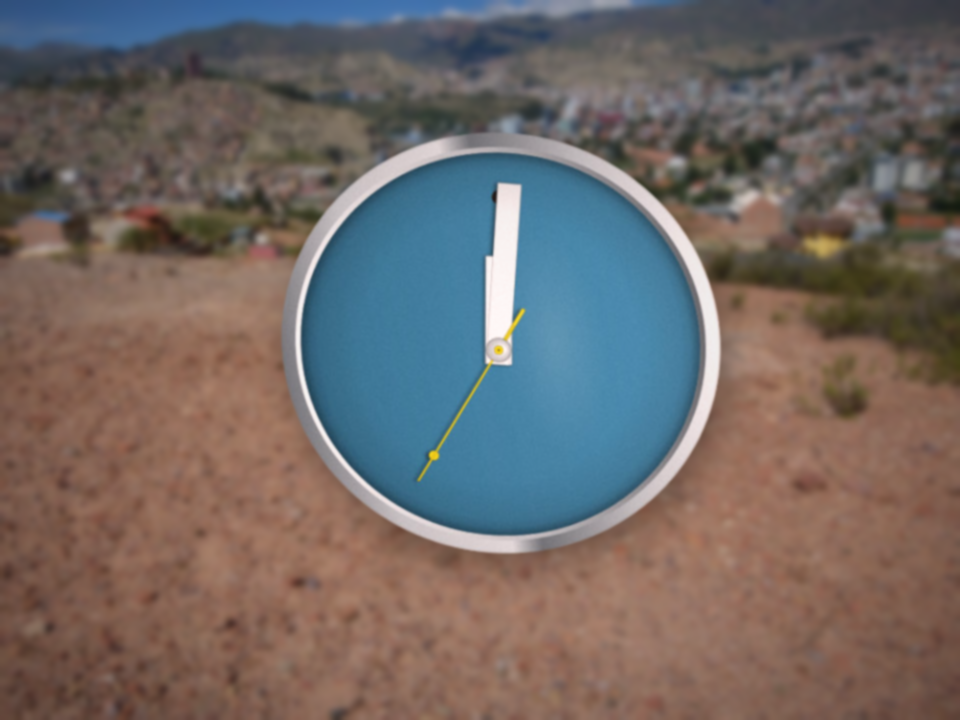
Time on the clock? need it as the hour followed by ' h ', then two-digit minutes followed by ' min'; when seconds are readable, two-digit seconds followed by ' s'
12 h 00 min 35 s
